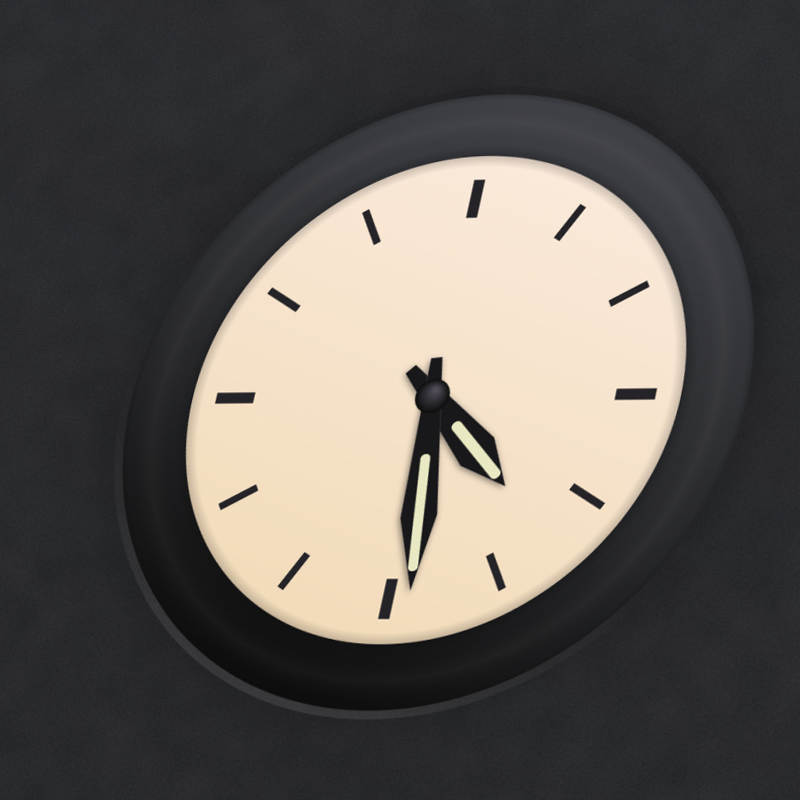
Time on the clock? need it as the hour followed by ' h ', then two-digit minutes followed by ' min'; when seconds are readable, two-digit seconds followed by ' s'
4 h 29 min
